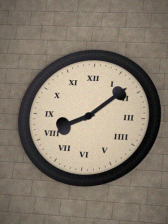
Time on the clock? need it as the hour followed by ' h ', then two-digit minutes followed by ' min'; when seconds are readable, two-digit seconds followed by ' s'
8 h 08 min
